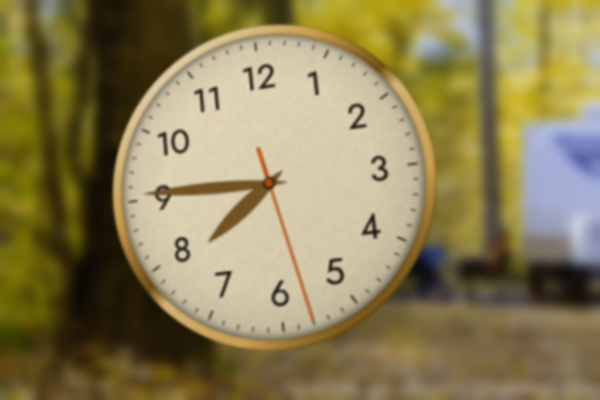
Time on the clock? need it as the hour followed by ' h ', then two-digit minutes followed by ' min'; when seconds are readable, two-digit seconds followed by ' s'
7 h 45 min 28 s
